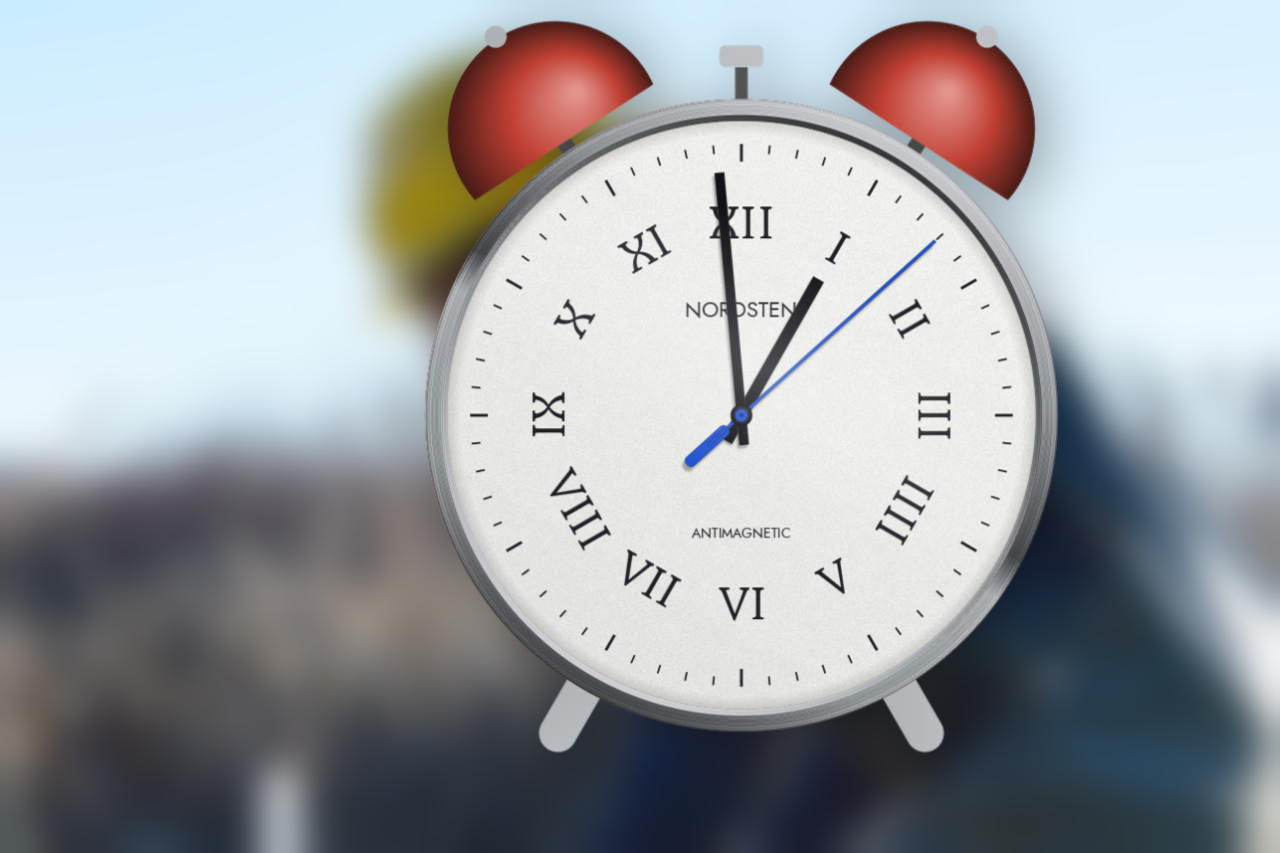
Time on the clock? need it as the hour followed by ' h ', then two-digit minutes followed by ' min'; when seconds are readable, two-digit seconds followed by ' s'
12 h 59 min 08 s
